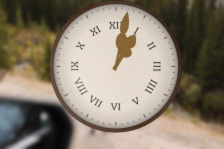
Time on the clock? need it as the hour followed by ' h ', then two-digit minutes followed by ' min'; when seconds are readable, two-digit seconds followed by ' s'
1 h 02 min
